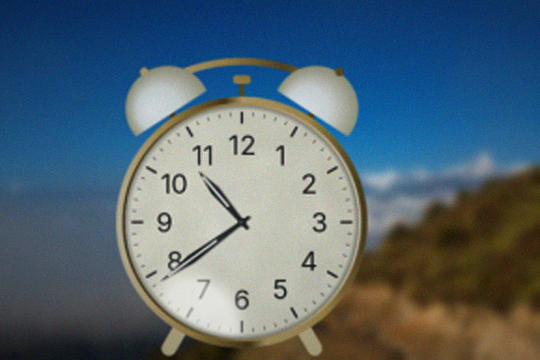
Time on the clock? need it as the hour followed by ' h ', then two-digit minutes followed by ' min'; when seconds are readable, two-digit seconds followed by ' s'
10 h 39 min
